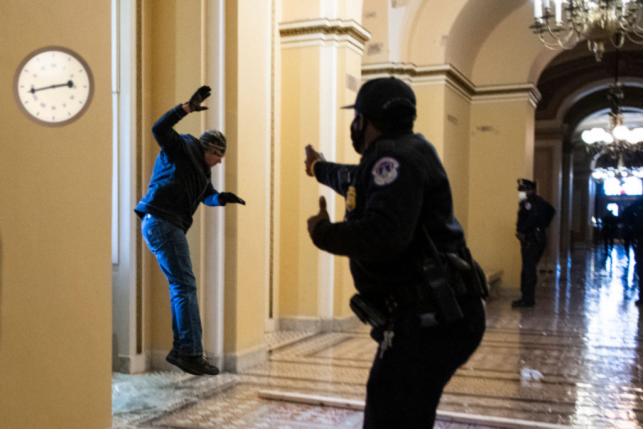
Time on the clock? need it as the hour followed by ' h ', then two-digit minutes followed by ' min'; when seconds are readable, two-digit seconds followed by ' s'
2 h 43 min
